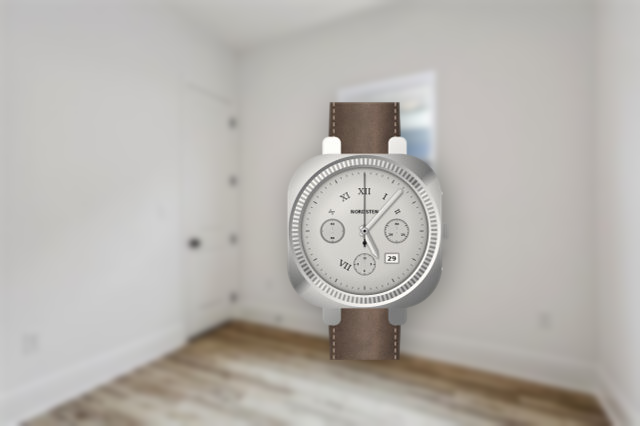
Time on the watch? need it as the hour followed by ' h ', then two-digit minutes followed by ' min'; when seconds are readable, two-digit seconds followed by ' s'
5 h 07 min
